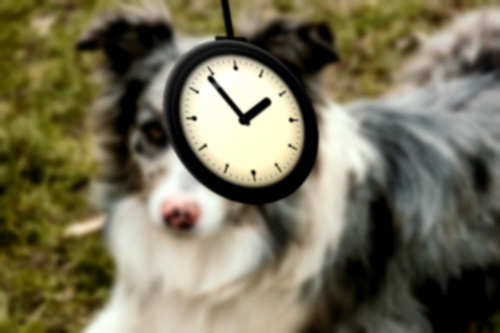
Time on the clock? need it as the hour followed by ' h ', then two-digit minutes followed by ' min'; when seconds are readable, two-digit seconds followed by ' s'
1 h 54 min
